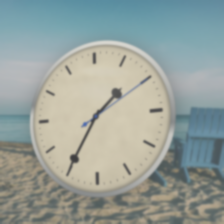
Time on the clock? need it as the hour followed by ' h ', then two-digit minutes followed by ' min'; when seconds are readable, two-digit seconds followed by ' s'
1 h 35 min 10 s
